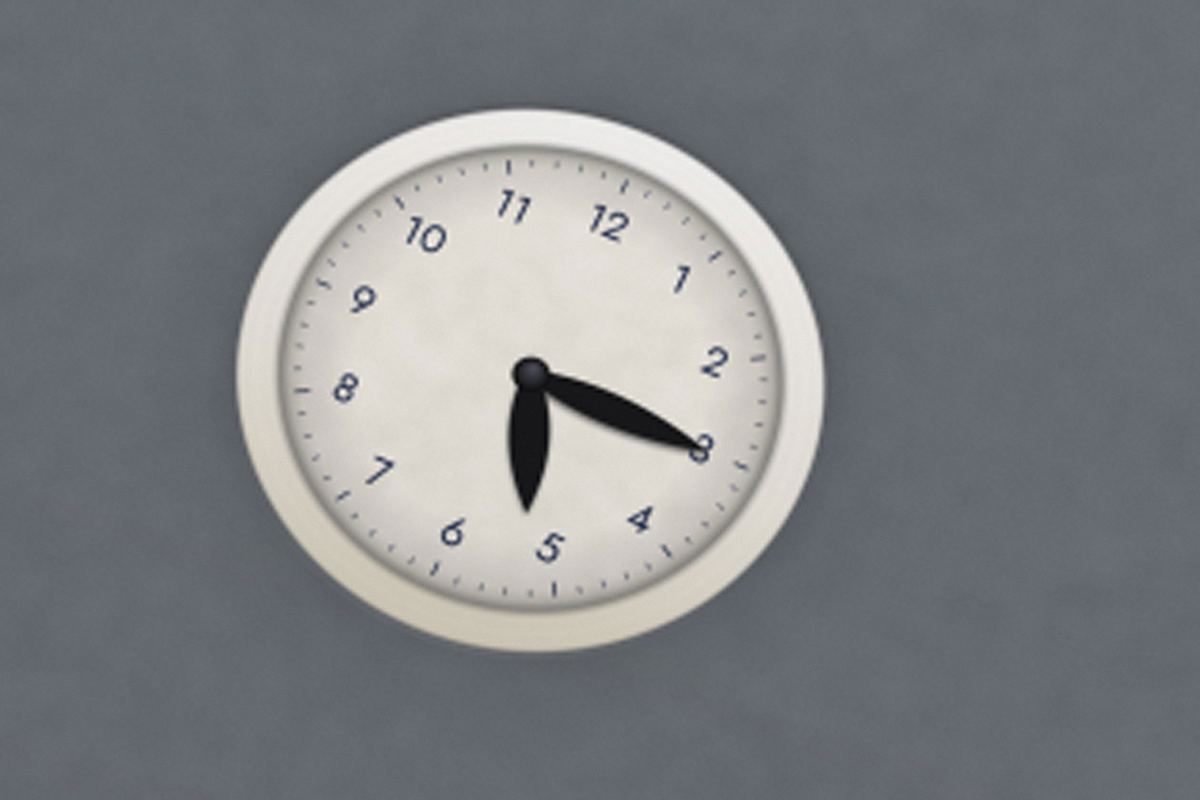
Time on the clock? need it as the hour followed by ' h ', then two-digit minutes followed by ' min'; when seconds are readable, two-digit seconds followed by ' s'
5 h 15 min
